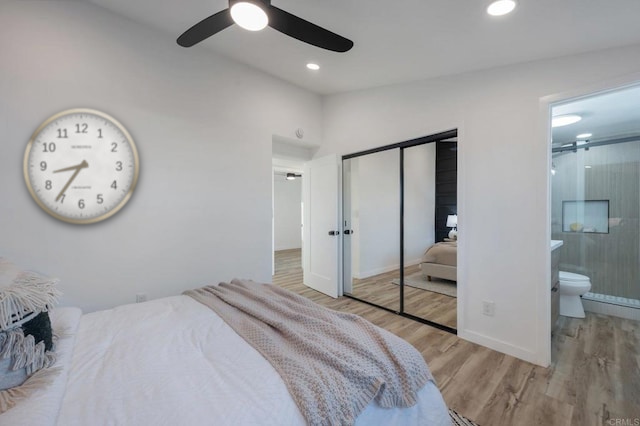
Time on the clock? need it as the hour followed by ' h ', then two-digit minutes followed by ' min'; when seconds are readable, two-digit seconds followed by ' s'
8 h 36 min
